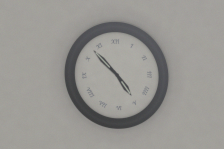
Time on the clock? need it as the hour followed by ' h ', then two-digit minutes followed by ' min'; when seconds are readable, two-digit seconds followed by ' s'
4 h 53 min
